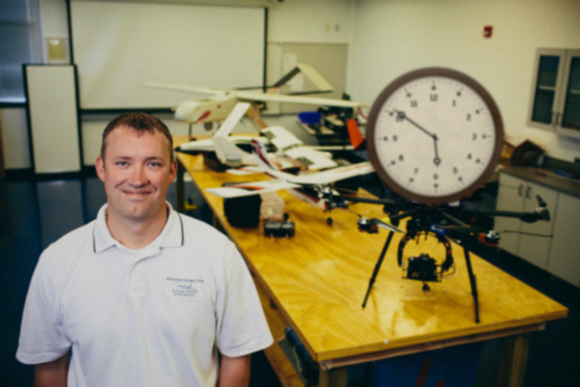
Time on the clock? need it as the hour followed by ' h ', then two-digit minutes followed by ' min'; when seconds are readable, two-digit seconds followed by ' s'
5 h 51 min
